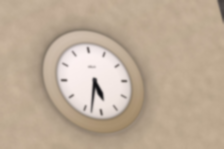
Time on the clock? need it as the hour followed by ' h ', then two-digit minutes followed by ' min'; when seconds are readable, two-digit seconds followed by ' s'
5 h 33 min
